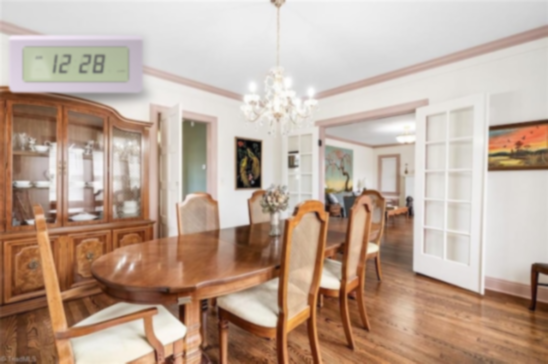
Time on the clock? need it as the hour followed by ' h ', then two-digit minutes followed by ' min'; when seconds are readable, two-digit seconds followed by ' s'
12 h 28 min
